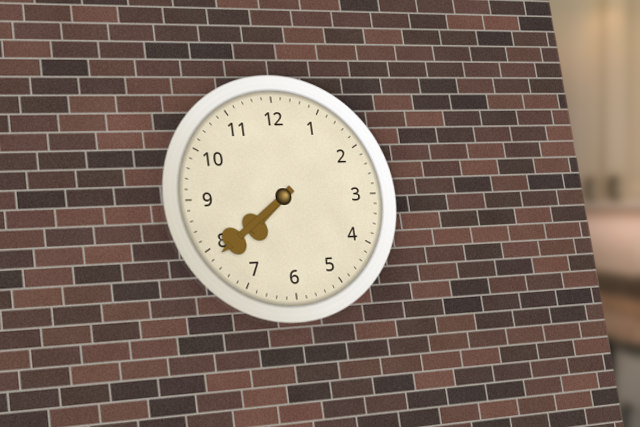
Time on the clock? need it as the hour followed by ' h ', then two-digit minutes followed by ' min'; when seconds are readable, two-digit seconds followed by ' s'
7 h 39 min
